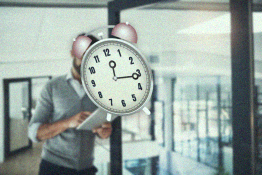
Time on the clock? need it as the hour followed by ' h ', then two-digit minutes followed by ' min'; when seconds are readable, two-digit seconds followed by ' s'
12 h 16 min
